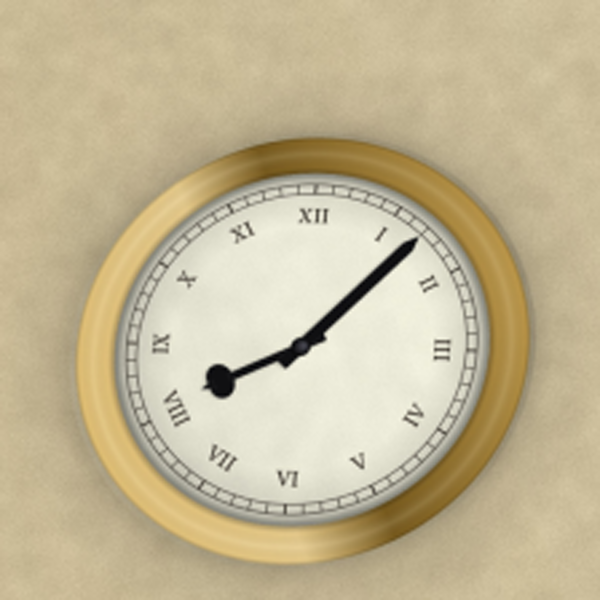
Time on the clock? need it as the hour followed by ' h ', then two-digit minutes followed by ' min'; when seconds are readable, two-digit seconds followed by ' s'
8 h 07 min
